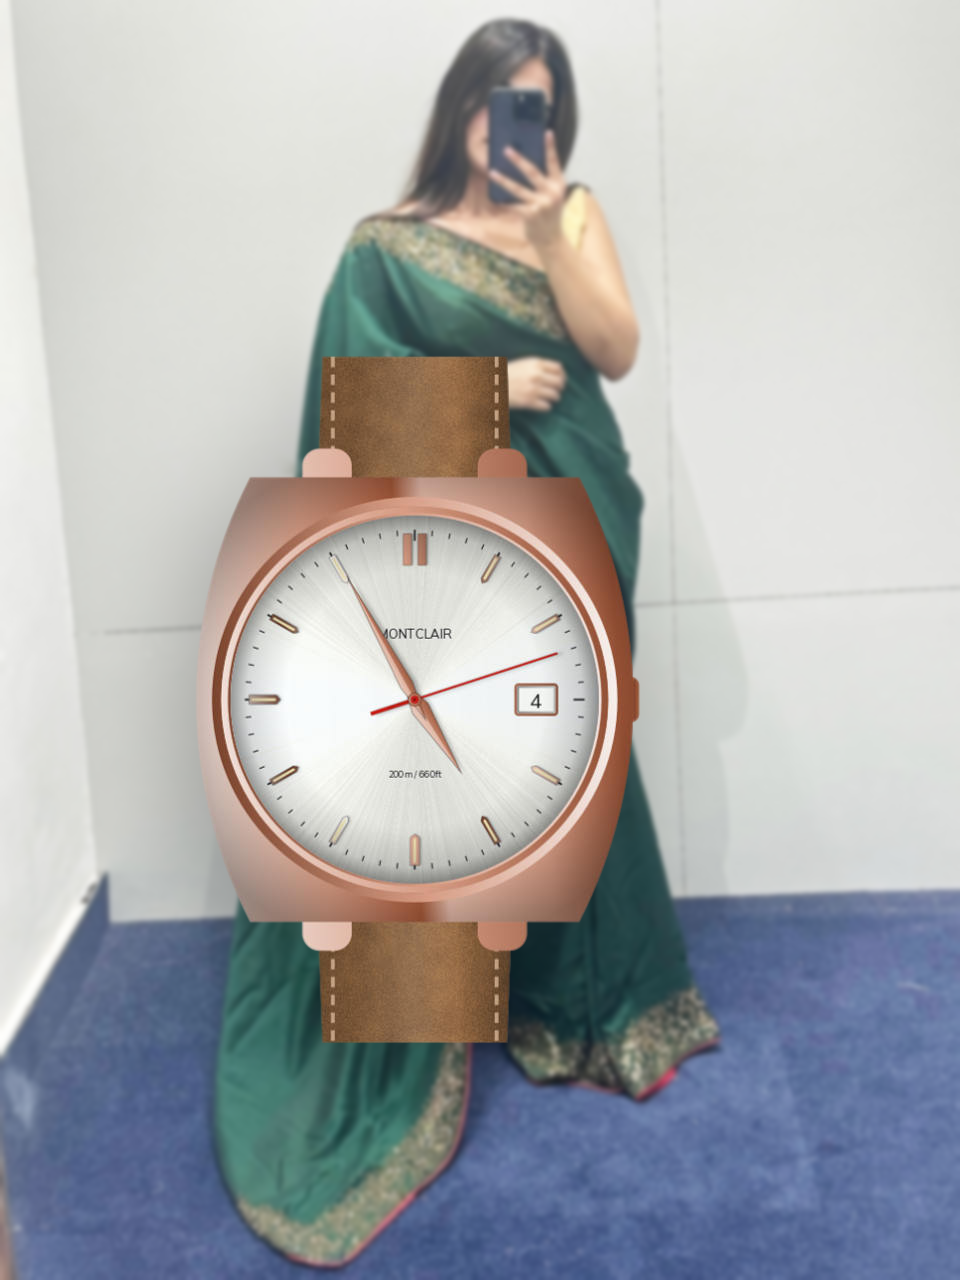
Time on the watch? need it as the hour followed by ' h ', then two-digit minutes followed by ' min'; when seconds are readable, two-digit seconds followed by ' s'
4 h 55 min 12 s
